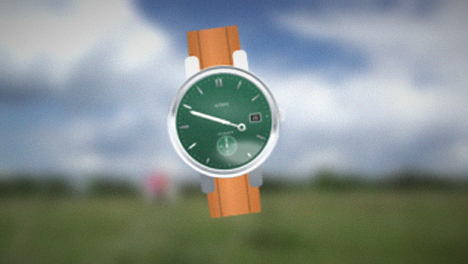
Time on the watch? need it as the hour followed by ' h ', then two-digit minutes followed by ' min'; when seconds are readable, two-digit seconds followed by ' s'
3 h 49 min
